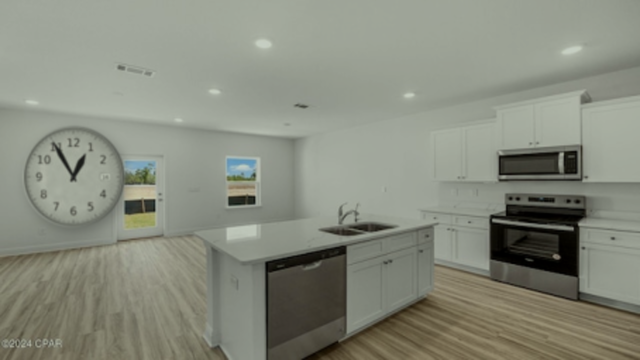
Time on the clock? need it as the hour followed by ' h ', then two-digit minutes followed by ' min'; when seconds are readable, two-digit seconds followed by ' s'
12 h 55 min
